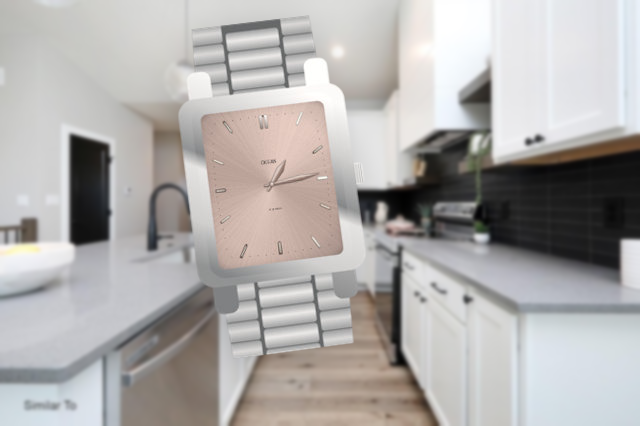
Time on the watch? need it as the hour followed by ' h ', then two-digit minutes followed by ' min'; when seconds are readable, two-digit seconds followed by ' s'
1 h 14 min
